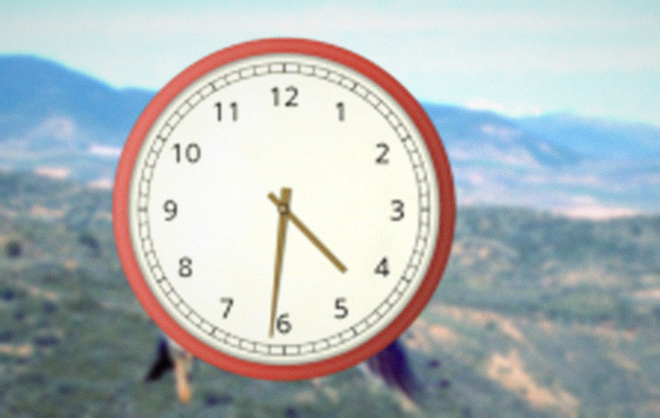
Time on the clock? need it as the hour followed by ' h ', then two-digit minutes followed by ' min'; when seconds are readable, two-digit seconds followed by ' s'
4 h 31 min
